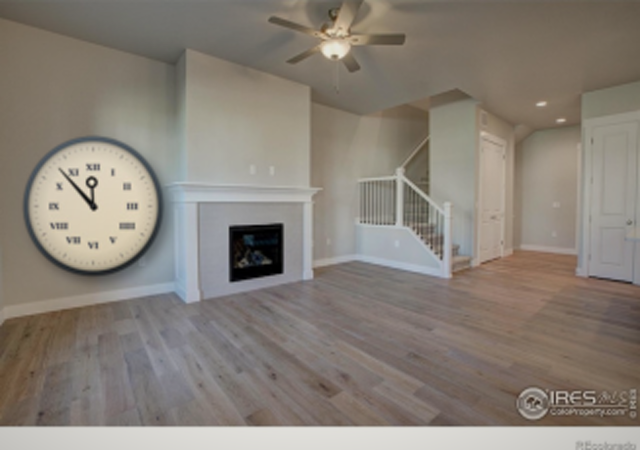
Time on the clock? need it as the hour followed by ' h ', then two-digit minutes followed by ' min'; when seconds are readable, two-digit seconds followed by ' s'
11 h 53 min
